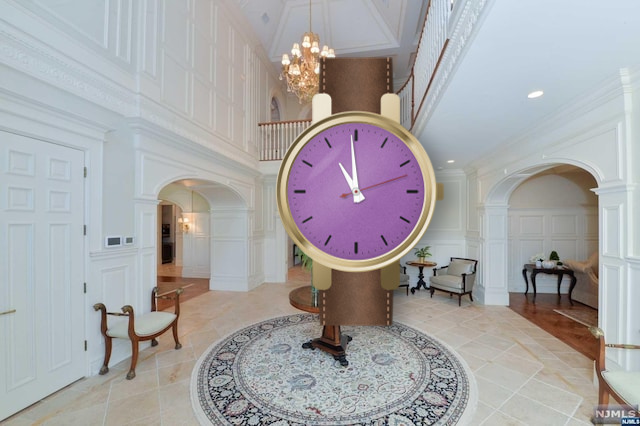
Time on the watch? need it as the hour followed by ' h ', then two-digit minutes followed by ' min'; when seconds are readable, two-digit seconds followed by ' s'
10 h 59 min 12 s
